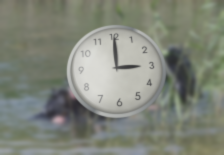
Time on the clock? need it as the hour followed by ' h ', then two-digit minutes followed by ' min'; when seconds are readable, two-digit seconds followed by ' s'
3 h 00 min
